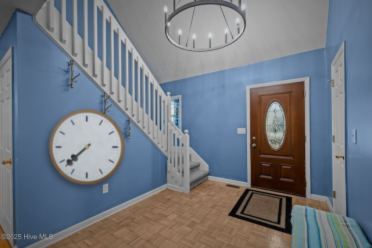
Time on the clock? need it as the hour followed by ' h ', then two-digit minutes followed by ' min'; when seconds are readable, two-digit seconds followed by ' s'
7 h 38 min
